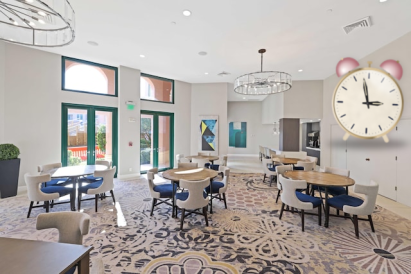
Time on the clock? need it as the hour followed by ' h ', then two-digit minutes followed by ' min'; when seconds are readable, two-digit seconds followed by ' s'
2 h 58 min
